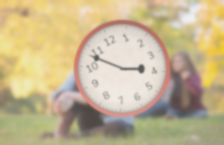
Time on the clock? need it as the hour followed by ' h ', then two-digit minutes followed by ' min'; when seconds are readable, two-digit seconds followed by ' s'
3 h 53 min
